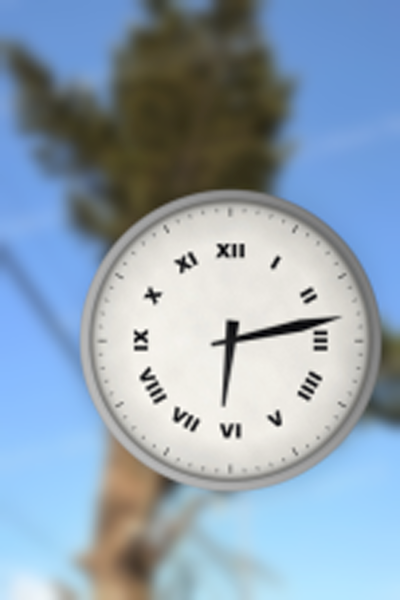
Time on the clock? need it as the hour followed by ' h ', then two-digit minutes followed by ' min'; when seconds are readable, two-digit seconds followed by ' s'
6 h 13 min
